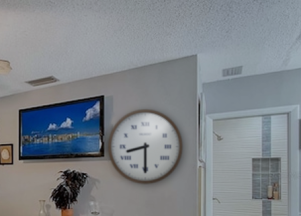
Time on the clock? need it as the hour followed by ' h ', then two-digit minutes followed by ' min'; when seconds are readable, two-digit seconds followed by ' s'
8 h 30 min
